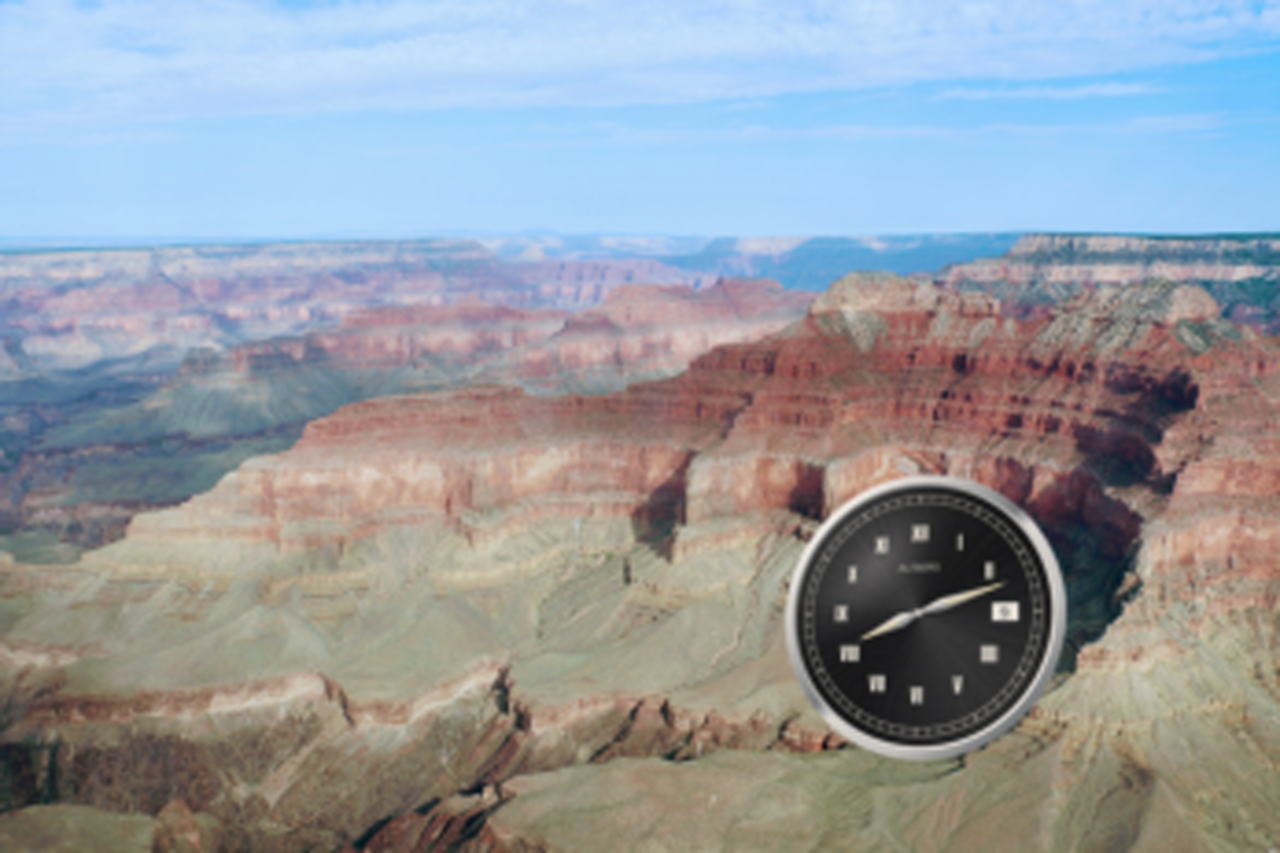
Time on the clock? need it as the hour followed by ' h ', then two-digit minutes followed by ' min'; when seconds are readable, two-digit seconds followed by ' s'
8 h 12 min
